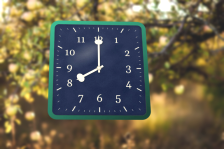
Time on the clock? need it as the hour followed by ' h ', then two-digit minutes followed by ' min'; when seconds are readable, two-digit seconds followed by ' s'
8 h 00 min
